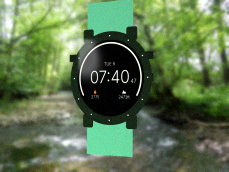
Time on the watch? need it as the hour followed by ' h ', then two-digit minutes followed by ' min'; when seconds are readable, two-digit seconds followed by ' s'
7 h 40 min
